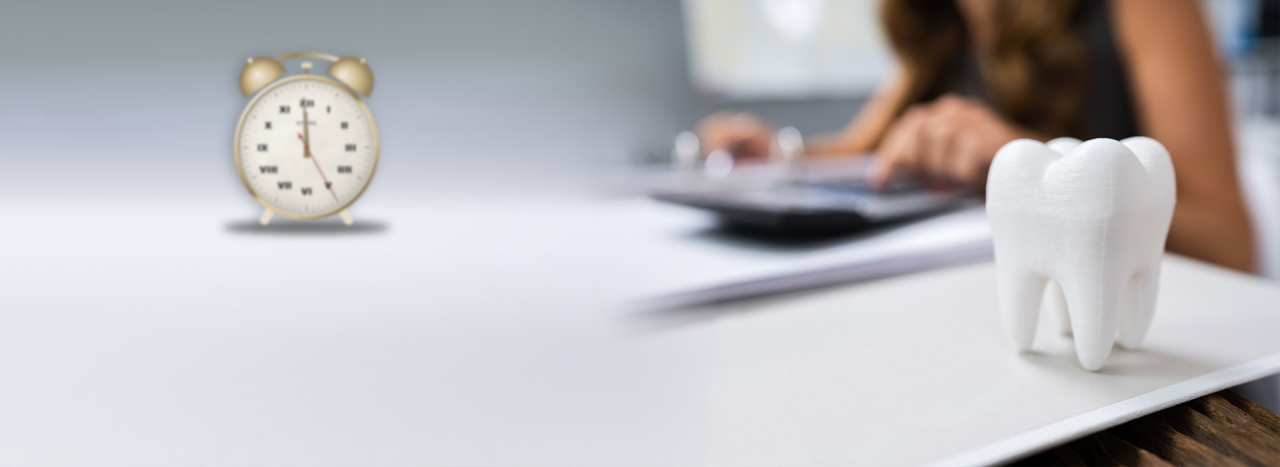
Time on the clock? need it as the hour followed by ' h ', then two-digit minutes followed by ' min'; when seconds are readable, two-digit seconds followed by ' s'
11 h 59 min 25 s
